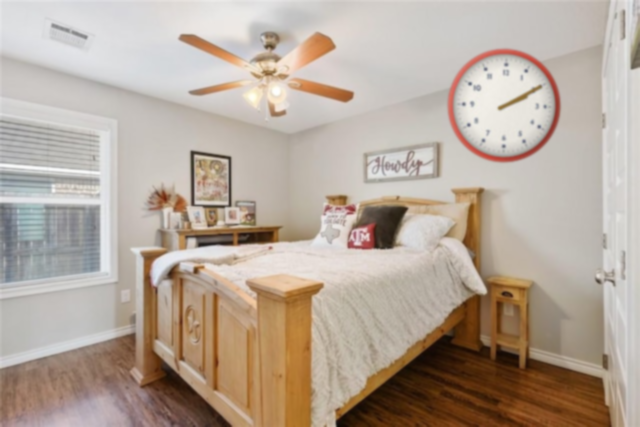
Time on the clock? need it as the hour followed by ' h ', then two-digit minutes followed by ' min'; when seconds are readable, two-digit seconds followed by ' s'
2 h 10 min
